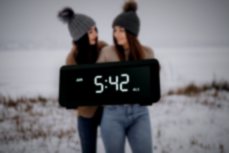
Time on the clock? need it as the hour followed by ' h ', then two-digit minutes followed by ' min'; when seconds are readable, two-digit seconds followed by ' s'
5 h 42 min
